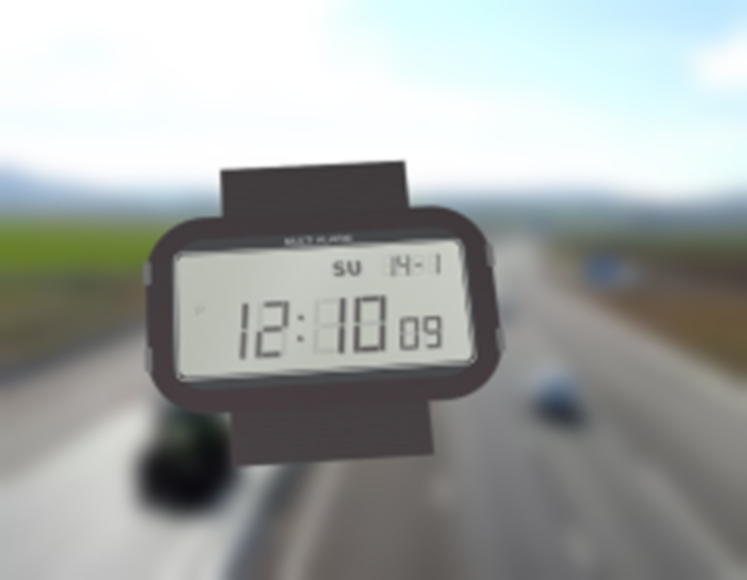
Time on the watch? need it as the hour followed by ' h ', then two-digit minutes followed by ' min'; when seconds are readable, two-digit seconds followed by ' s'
12 h 10 min 09 s
